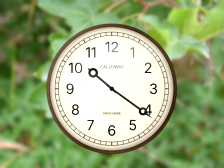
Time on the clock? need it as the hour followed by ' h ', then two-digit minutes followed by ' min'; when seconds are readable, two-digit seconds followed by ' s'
10 h 21 min
